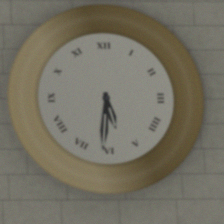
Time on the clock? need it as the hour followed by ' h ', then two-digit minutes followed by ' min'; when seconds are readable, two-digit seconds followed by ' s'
5 h 31 min
